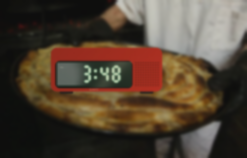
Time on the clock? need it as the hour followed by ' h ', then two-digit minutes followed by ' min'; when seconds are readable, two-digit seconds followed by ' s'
3 h 48 min
